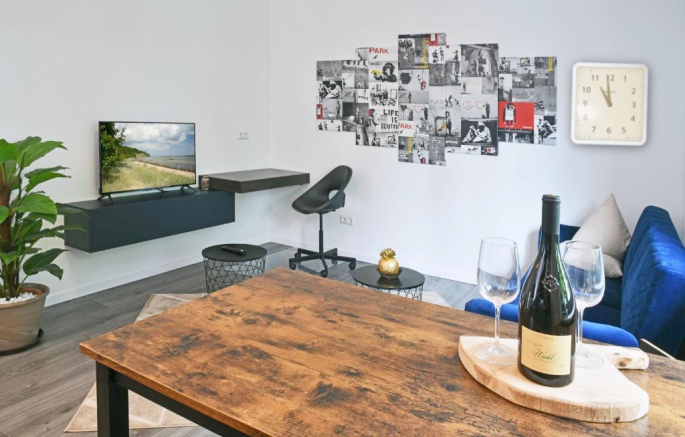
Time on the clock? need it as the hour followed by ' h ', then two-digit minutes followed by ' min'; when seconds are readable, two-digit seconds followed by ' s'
10 h 59 min
